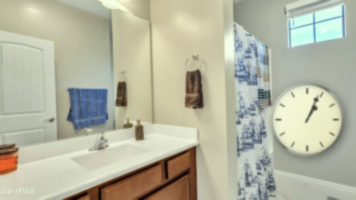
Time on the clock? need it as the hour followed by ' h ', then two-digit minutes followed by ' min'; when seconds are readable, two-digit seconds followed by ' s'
1 h 04 min
